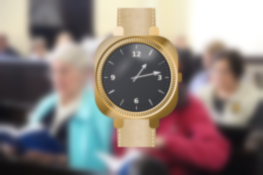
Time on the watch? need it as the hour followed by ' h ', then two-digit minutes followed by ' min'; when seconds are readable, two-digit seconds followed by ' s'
1 h 13 min
